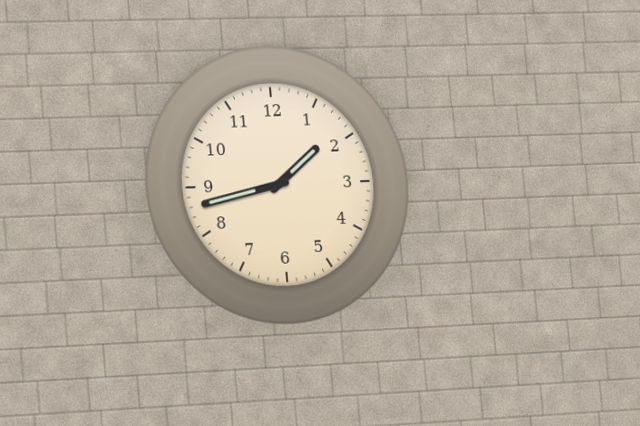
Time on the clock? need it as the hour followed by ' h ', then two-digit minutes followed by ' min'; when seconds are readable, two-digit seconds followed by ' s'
1 h 43 min
